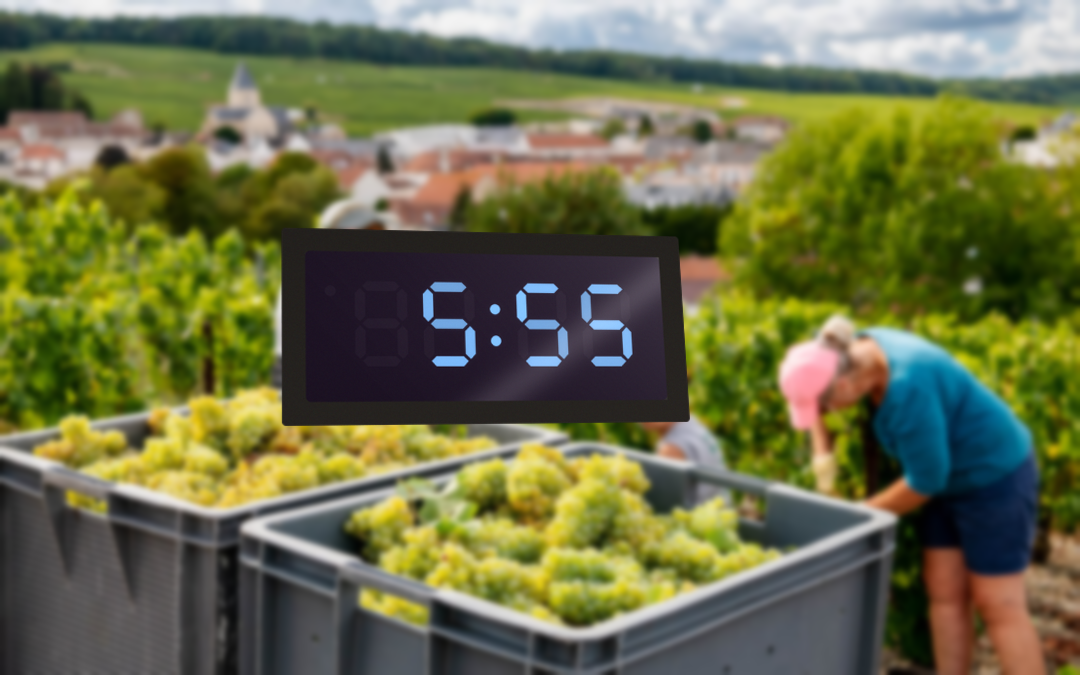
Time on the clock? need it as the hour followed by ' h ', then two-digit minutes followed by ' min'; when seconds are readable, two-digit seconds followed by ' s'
5 h 55 min
